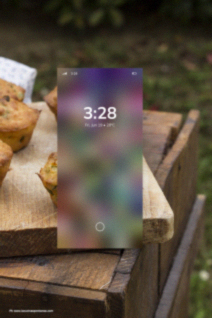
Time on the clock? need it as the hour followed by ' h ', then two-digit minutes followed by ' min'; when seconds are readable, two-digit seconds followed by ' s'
3 h 28 min
